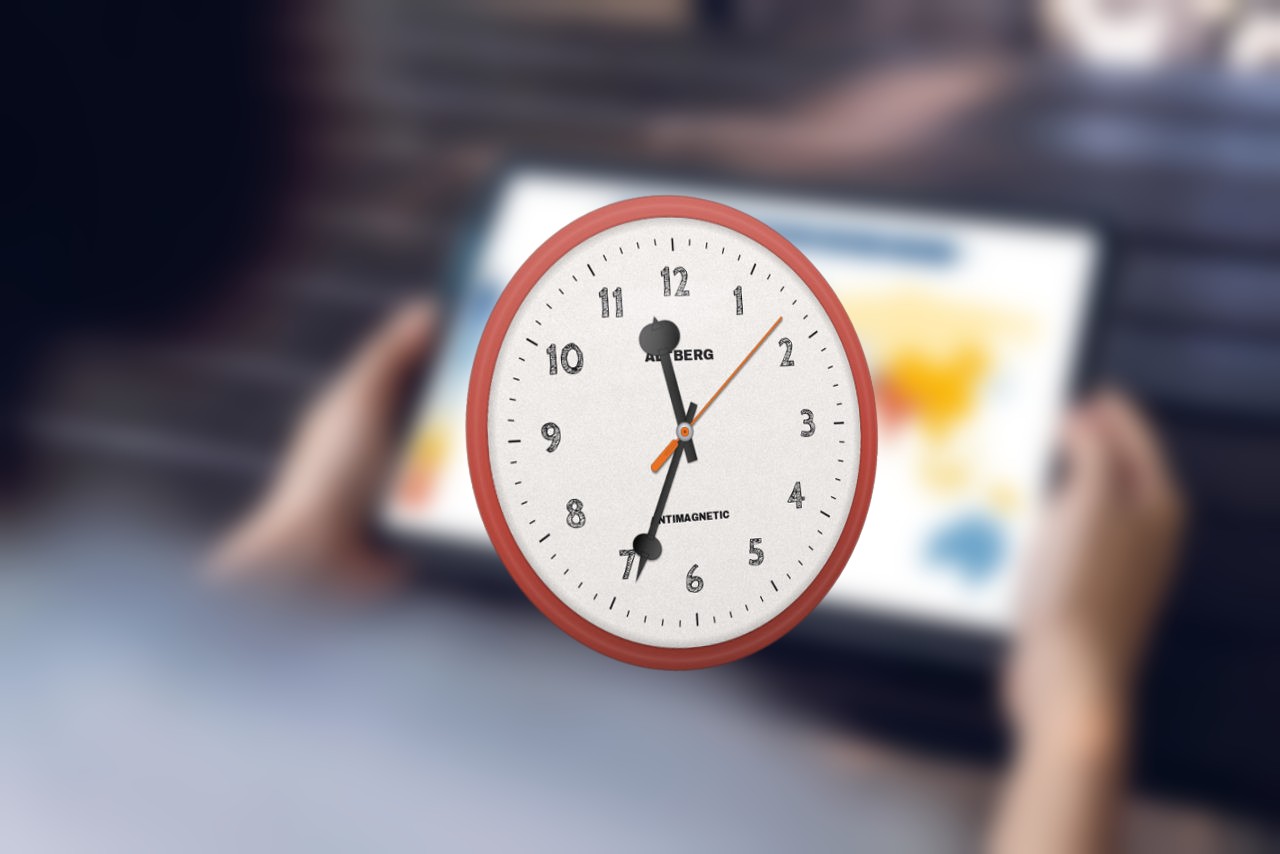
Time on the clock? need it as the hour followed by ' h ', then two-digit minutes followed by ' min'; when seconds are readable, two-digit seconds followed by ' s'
11 h 34 min 08 s
